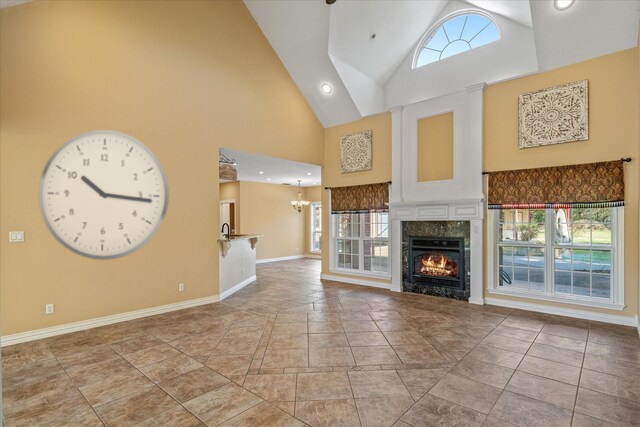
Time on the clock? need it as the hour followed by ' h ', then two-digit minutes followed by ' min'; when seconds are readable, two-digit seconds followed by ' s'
10 h 16 min
